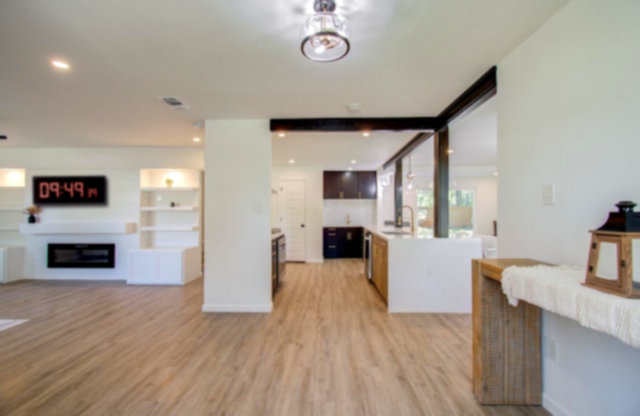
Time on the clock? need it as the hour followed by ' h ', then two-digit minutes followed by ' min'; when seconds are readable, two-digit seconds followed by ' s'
9 h 49 min
